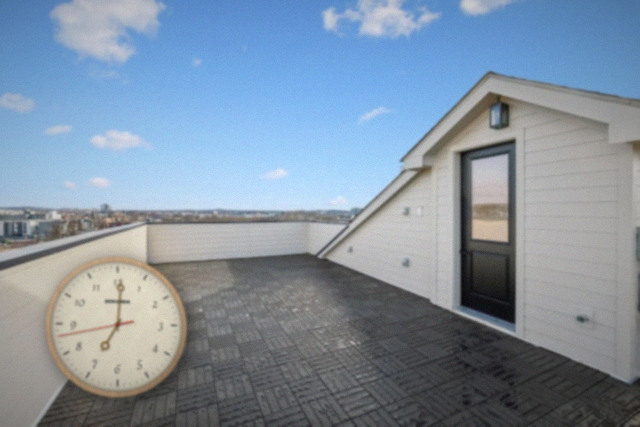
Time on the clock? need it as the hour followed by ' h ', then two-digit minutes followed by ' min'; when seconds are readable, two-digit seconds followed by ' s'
7 h 00 min 43 s
